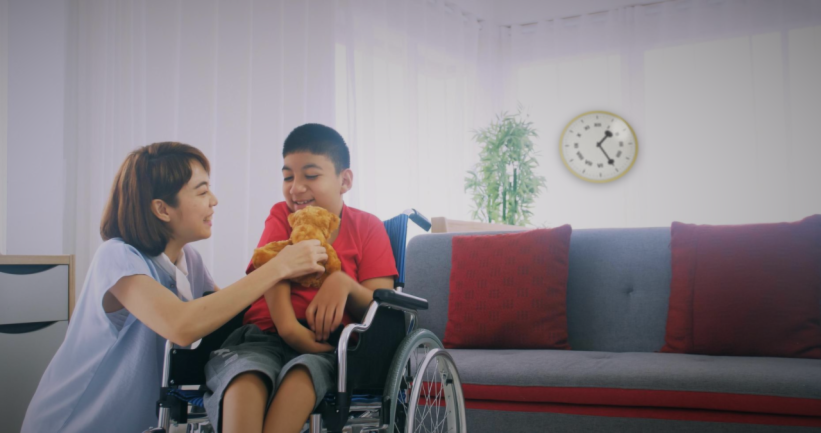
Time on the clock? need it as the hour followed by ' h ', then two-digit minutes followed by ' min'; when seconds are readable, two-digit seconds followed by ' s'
1 h 25 min
